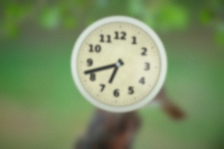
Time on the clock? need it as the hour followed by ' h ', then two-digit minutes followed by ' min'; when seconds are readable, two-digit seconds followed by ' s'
6 h 42 min
